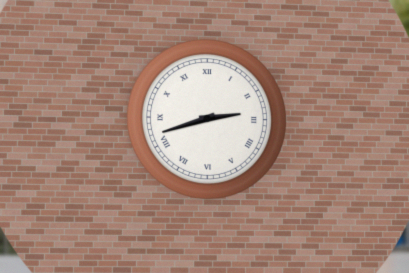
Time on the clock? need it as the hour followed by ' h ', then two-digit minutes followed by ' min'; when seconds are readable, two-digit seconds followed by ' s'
2 h 42 min
